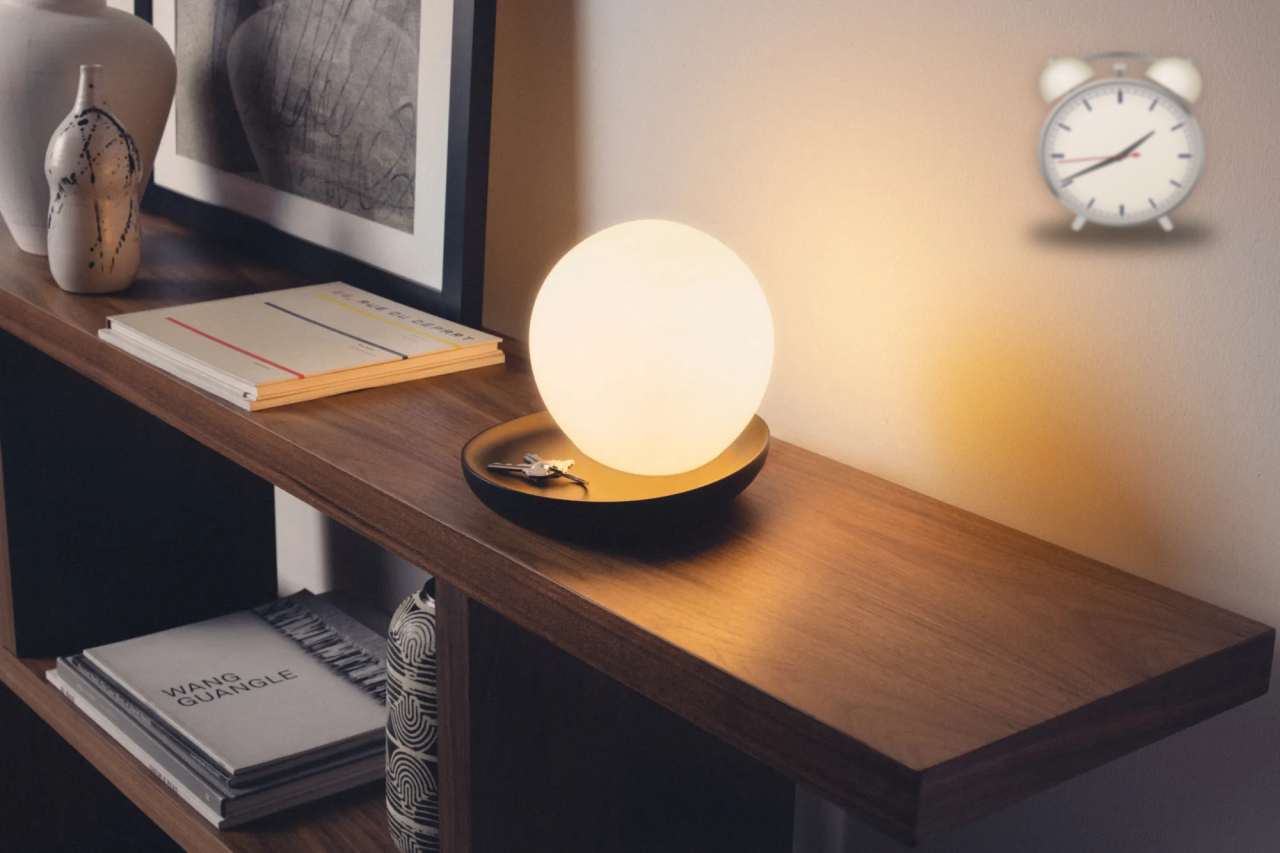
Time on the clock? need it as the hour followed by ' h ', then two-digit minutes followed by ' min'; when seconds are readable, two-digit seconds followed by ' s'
1 h 40 min 44 s
